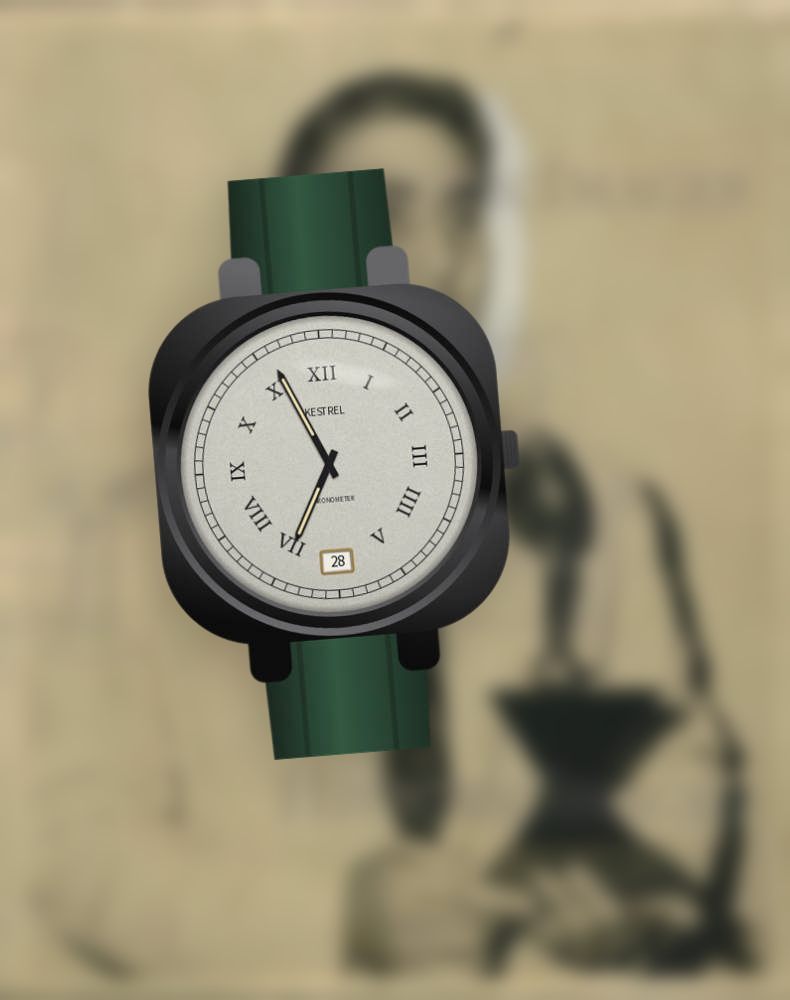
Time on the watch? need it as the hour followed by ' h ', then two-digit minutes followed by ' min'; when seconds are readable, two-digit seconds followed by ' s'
6 h 56 min
